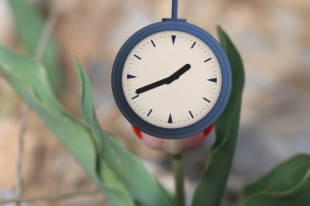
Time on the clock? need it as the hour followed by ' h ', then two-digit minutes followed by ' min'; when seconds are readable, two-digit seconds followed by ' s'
1 h 41 min
